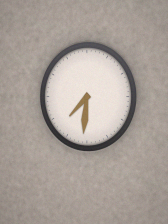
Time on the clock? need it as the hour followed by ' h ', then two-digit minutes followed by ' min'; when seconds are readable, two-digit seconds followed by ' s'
7 h 31 min
